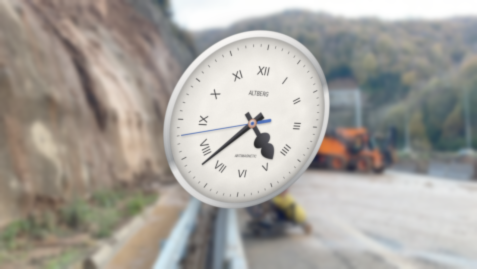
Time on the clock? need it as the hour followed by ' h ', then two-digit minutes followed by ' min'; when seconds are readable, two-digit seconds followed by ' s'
4 h 37 min 43 s
